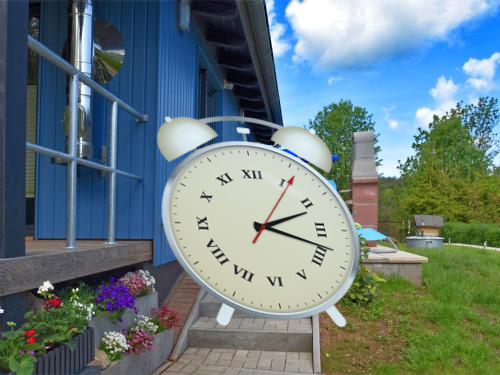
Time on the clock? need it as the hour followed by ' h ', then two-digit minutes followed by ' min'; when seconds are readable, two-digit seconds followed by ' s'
2 h 18 min 06 s
